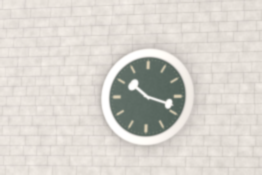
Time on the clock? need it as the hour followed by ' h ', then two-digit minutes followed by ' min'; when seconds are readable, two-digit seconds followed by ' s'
10 h 18 min
